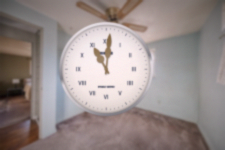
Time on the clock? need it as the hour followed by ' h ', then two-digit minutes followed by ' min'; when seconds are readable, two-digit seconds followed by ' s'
11 h 01 min
